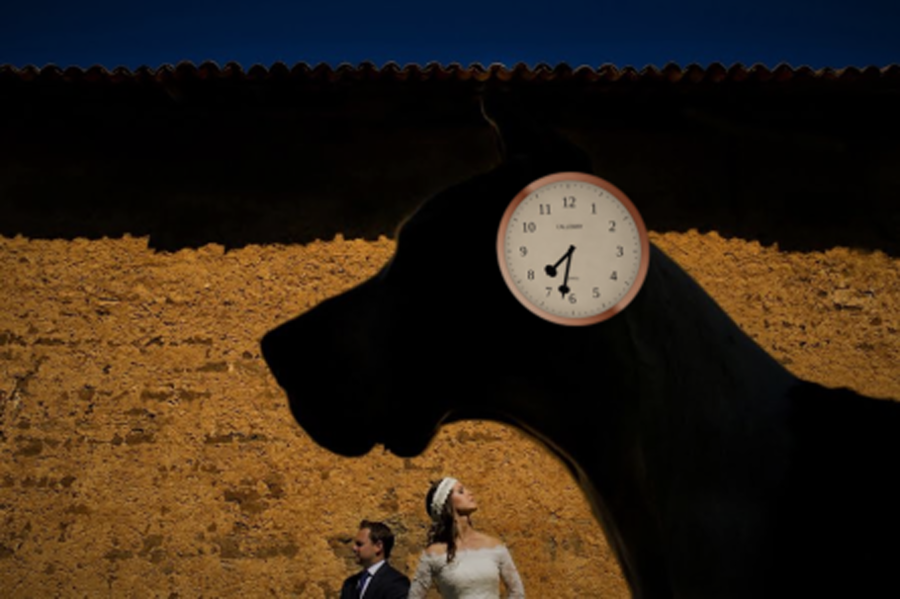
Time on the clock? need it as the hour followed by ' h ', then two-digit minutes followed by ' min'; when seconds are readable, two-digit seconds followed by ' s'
7 h 32 min
